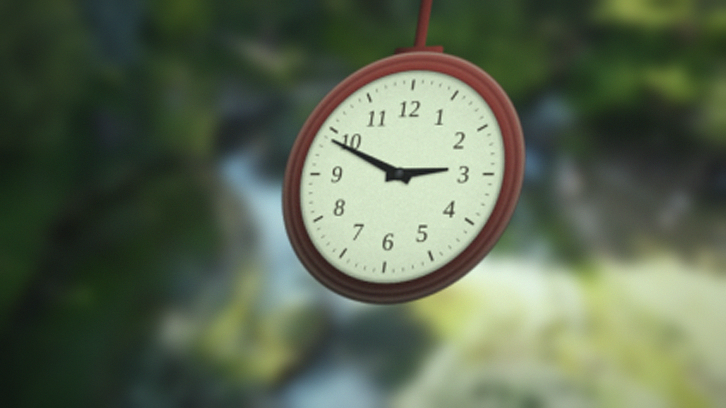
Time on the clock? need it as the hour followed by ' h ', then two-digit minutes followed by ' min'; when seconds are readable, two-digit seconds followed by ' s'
2 h 49 min
